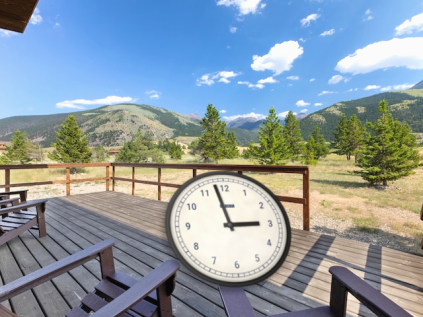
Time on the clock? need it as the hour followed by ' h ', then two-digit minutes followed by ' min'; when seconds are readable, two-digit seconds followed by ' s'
2 h 58 min
